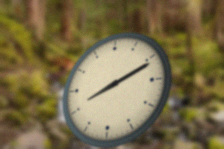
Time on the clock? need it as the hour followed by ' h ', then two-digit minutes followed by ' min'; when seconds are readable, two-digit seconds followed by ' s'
8 h 11 min
